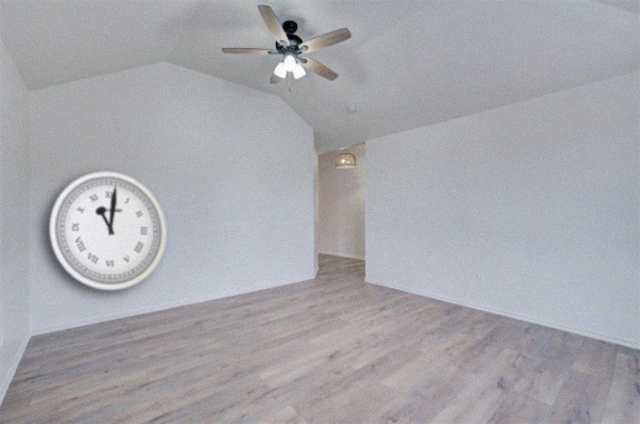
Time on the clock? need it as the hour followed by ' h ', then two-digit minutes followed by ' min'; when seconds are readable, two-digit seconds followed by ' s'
11 h 01 min
